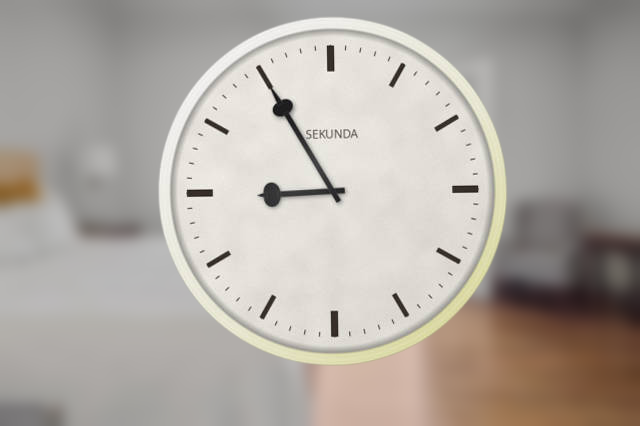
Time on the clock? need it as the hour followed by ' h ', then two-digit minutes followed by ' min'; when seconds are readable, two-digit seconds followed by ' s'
8 h 55 min
